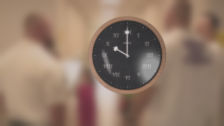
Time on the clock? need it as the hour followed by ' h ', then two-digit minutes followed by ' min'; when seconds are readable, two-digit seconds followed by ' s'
10 h 00 min
